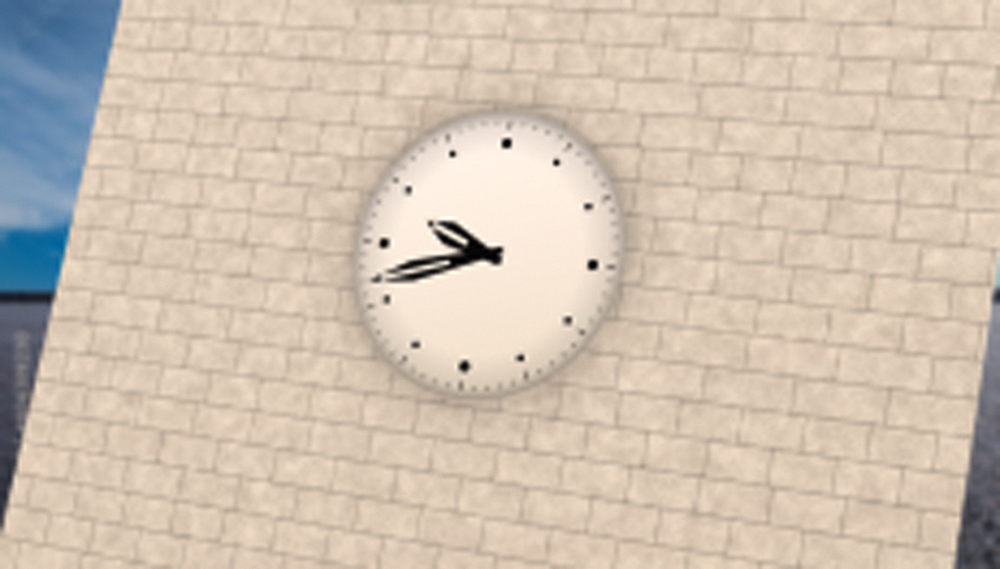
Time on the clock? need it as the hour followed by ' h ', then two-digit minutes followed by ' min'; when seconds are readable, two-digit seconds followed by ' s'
9 h 42 min
